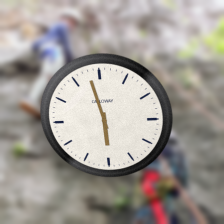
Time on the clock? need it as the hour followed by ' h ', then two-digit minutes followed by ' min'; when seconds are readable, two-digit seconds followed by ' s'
5 h 58 min
